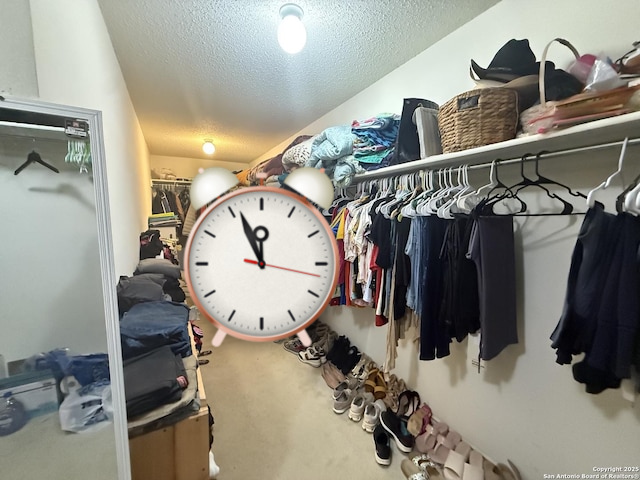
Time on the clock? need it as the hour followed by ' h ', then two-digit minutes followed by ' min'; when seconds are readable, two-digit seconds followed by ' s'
11 h 56 min 17 s
